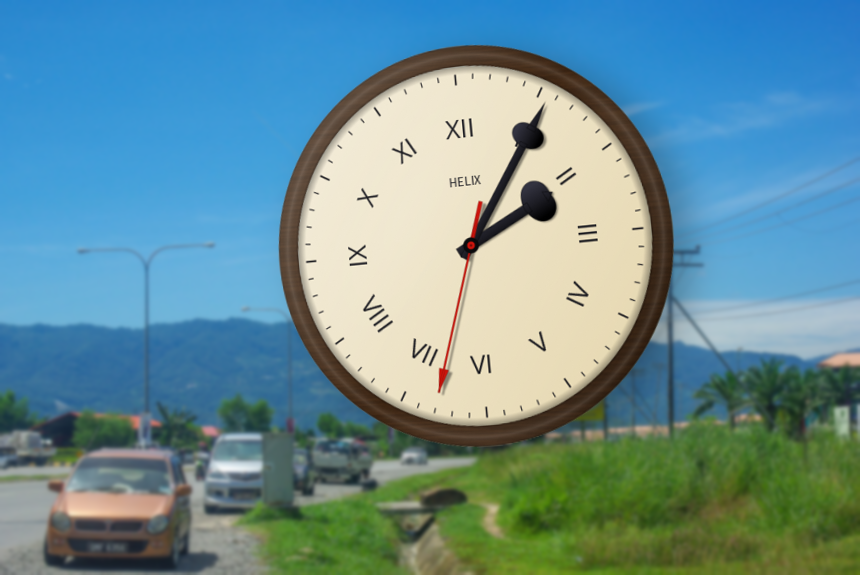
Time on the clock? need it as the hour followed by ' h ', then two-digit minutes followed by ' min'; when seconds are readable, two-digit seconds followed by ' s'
2 h 05 min 33 s
